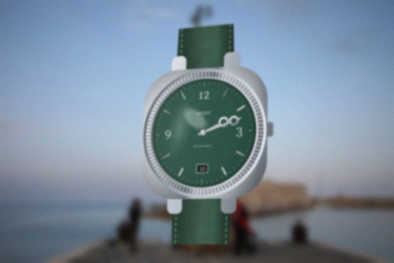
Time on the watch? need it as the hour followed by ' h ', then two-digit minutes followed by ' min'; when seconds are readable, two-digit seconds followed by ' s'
2 h 12 min
